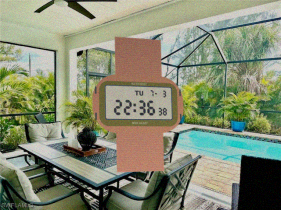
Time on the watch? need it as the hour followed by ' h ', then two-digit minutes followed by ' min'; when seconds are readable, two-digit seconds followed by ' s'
22 h 36 min 38 s
